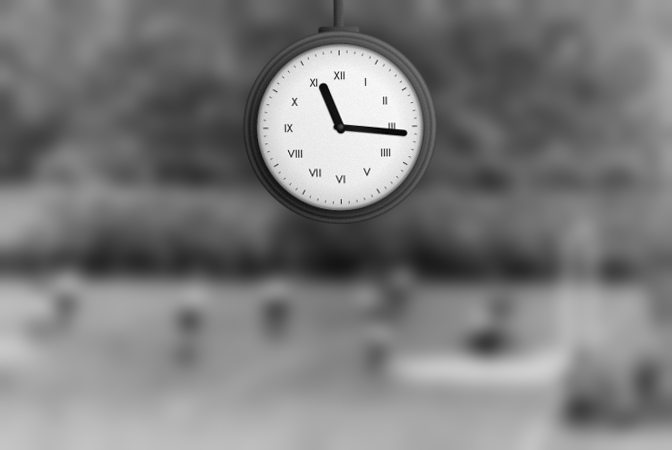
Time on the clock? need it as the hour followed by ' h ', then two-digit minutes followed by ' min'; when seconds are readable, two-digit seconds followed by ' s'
11 h 16 min
